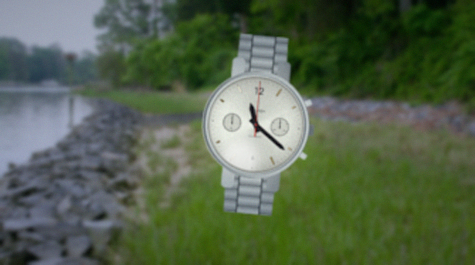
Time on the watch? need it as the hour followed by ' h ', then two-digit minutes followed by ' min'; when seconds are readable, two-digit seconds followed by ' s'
11 h 21 min
